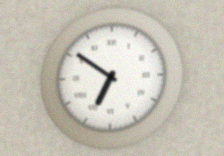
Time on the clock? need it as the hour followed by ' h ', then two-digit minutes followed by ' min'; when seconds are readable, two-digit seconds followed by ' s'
6 h 51 min
